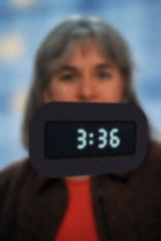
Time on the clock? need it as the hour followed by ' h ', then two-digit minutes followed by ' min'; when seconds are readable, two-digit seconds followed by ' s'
3 h 36 min
